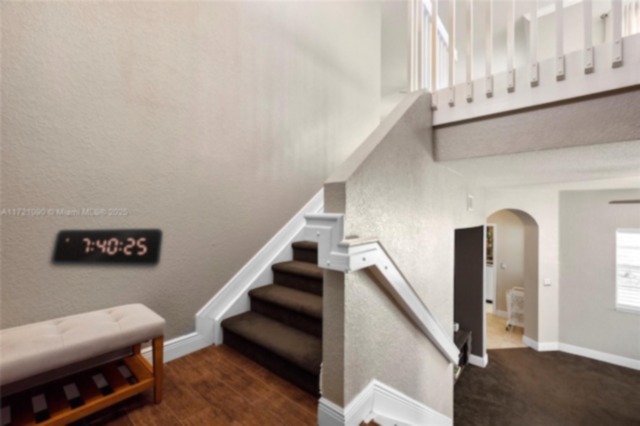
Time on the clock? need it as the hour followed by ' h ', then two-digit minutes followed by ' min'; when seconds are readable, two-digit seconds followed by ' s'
7 h 40 min 25 s
